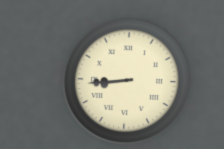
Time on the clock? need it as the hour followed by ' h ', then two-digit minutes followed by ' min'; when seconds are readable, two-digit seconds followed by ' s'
8 h 44 min
